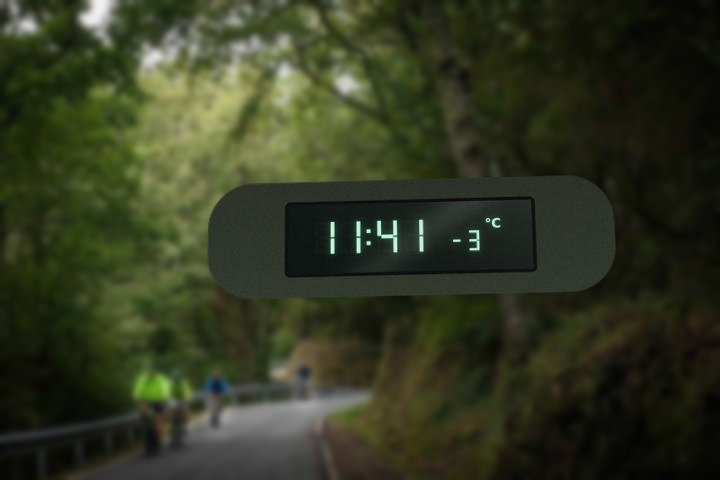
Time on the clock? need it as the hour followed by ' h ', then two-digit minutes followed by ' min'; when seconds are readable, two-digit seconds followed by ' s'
11 h 41 min
